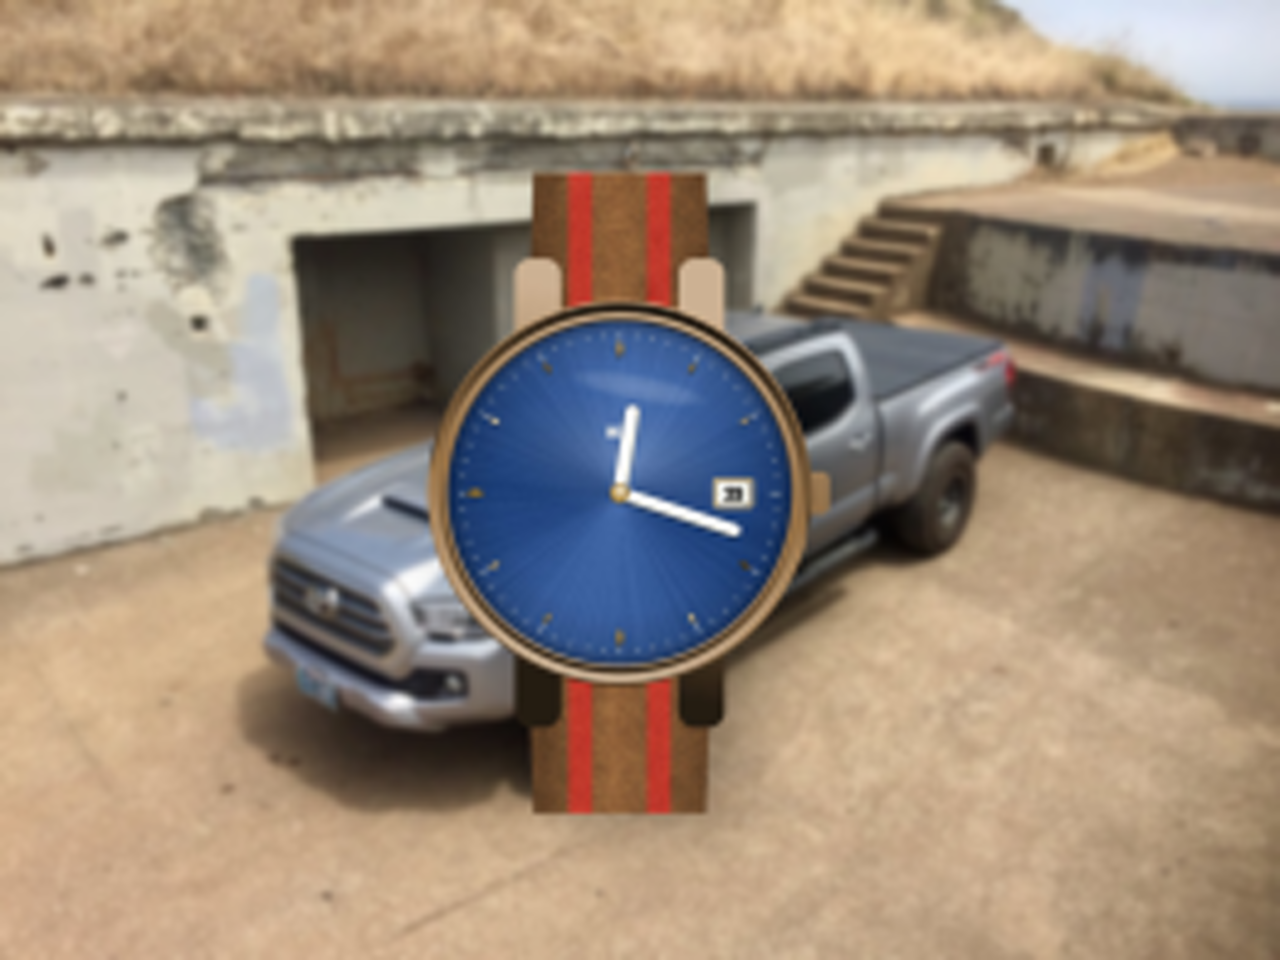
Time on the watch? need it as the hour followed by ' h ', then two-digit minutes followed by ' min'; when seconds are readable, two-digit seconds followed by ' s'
12 h 18 min
